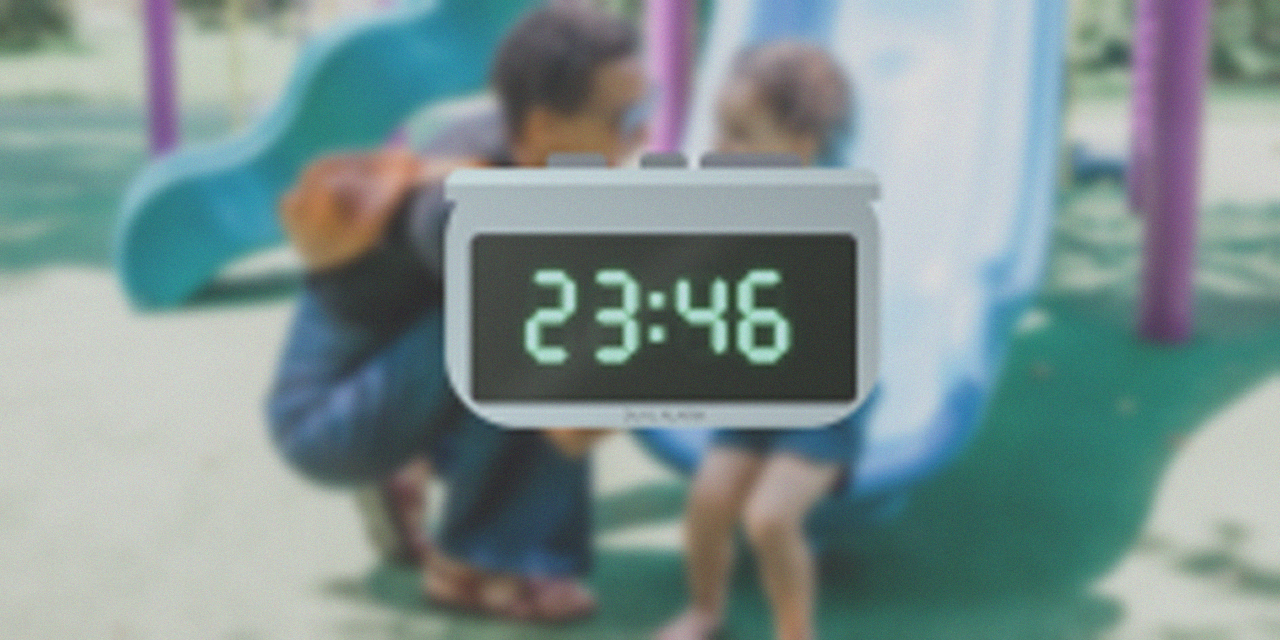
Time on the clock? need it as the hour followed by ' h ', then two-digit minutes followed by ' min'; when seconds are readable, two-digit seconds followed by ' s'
23 h 46 min
